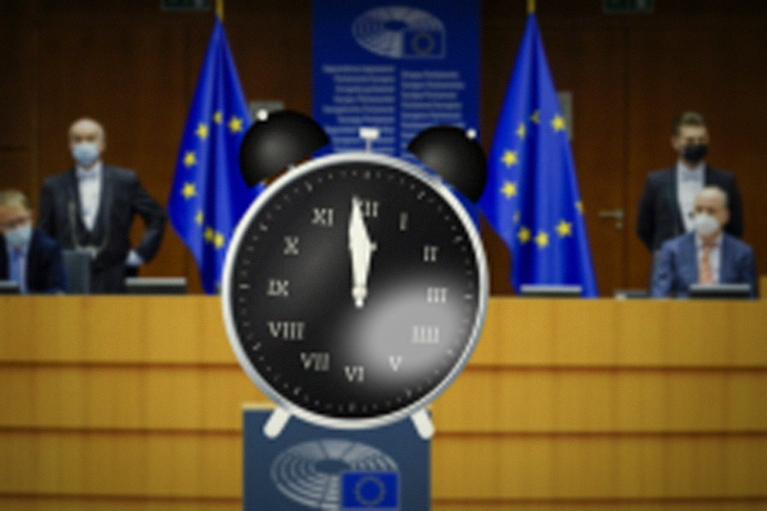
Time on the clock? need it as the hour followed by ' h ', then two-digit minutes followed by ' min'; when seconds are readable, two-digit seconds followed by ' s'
11 h 59 min
